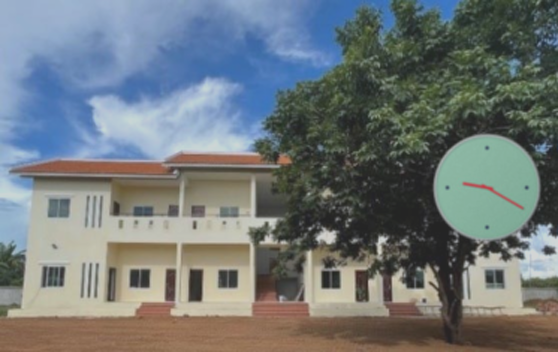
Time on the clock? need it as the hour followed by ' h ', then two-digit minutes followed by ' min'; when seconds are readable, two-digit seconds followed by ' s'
9 h 20 min
